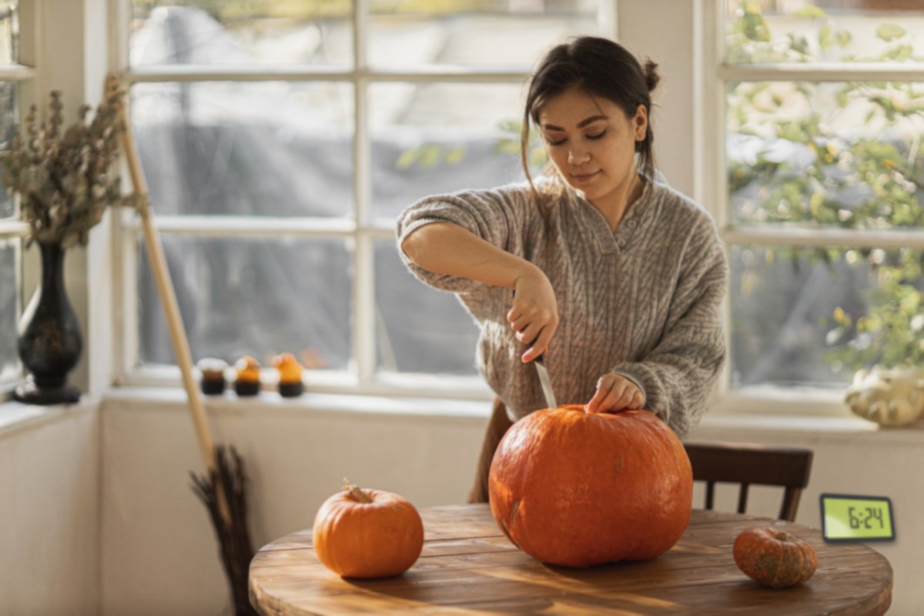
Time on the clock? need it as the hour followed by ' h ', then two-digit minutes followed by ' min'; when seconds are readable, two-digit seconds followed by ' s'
6 h 24 min
